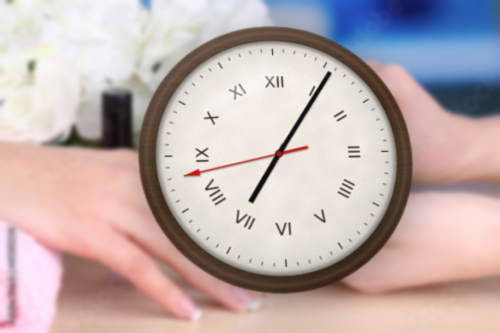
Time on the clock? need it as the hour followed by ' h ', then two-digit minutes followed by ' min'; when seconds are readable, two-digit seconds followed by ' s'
7 h 05 min 43 s
